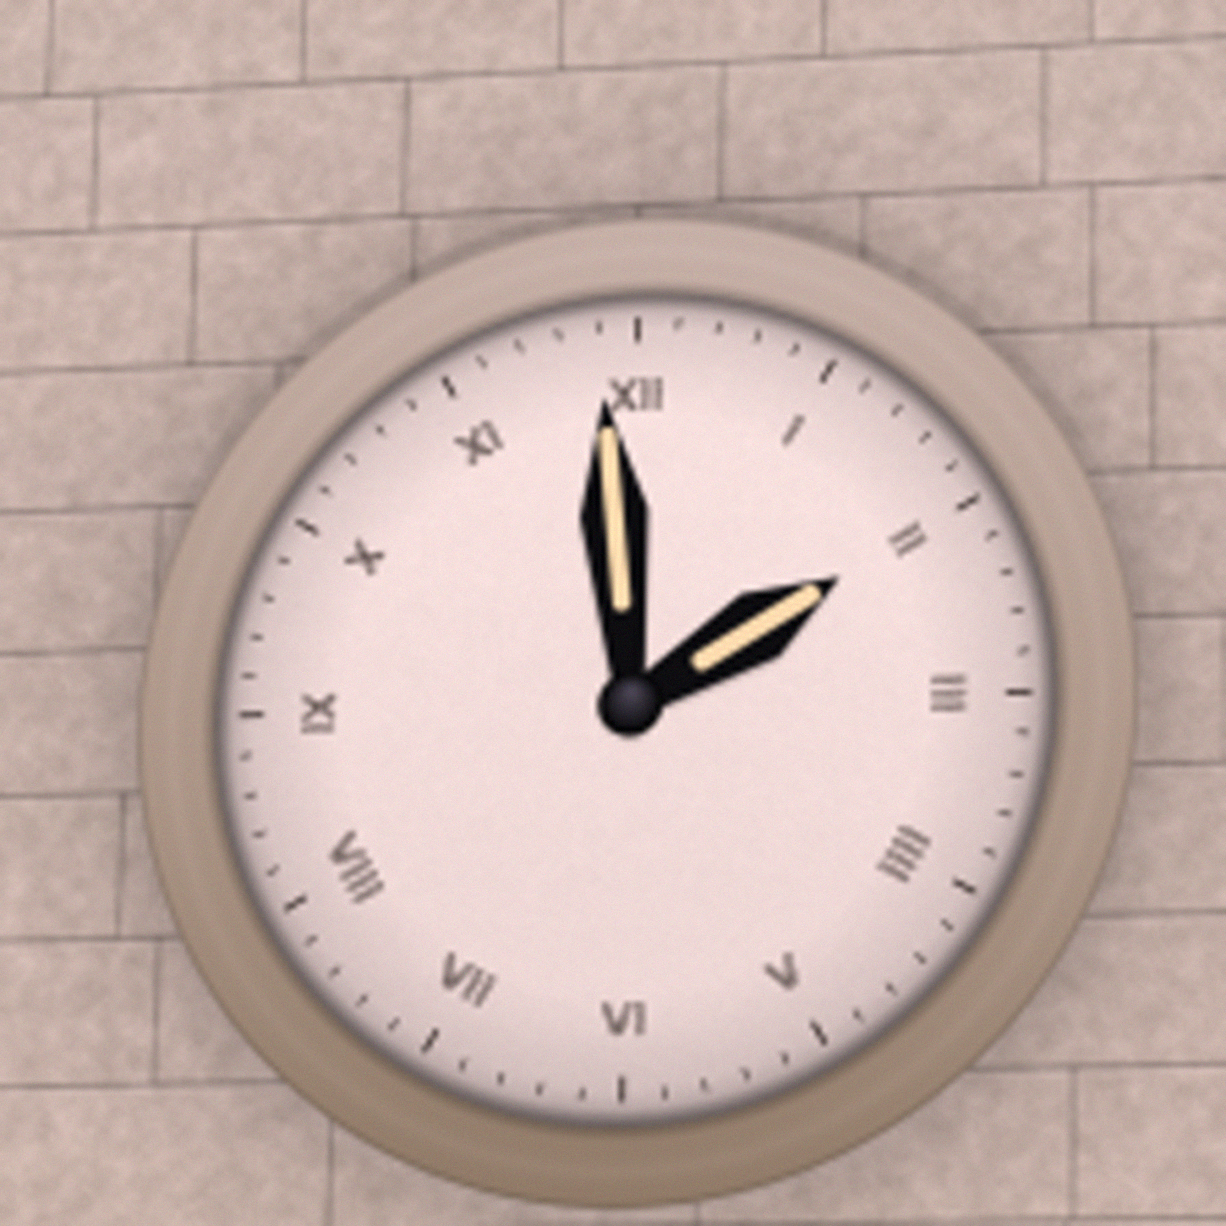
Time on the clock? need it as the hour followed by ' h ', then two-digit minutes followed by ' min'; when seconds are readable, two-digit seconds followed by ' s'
1 h 59 min
